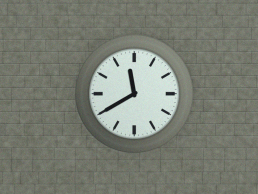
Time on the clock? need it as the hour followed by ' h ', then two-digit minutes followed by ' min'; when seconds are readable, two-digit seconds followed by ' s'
11 h 40 min
